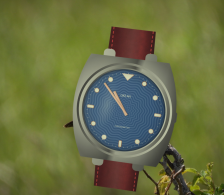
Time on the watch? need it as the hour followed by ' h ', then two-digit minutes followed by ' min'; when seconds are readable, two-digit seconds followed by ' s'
10 h 53 min
